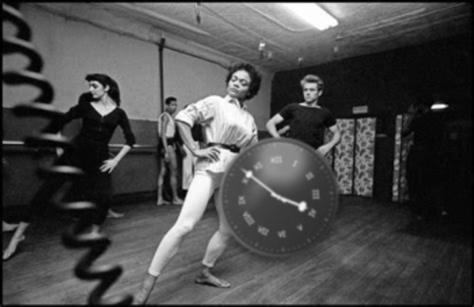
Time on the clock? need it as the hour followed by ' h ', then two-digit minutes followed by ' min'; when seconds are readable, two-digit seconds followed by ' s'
3 h 52 min
